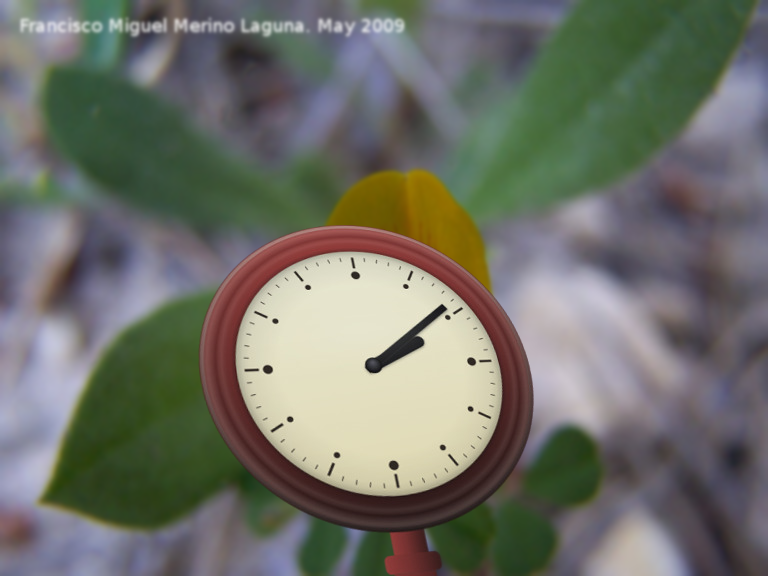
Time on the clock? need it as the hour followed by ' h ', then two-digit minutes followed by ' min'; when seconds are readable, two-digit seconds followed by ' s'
2 h 09 min
